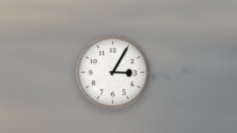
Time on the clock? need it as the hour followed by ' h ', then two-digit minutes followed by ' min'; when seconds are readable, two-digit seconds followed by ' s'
3 h 05 min
